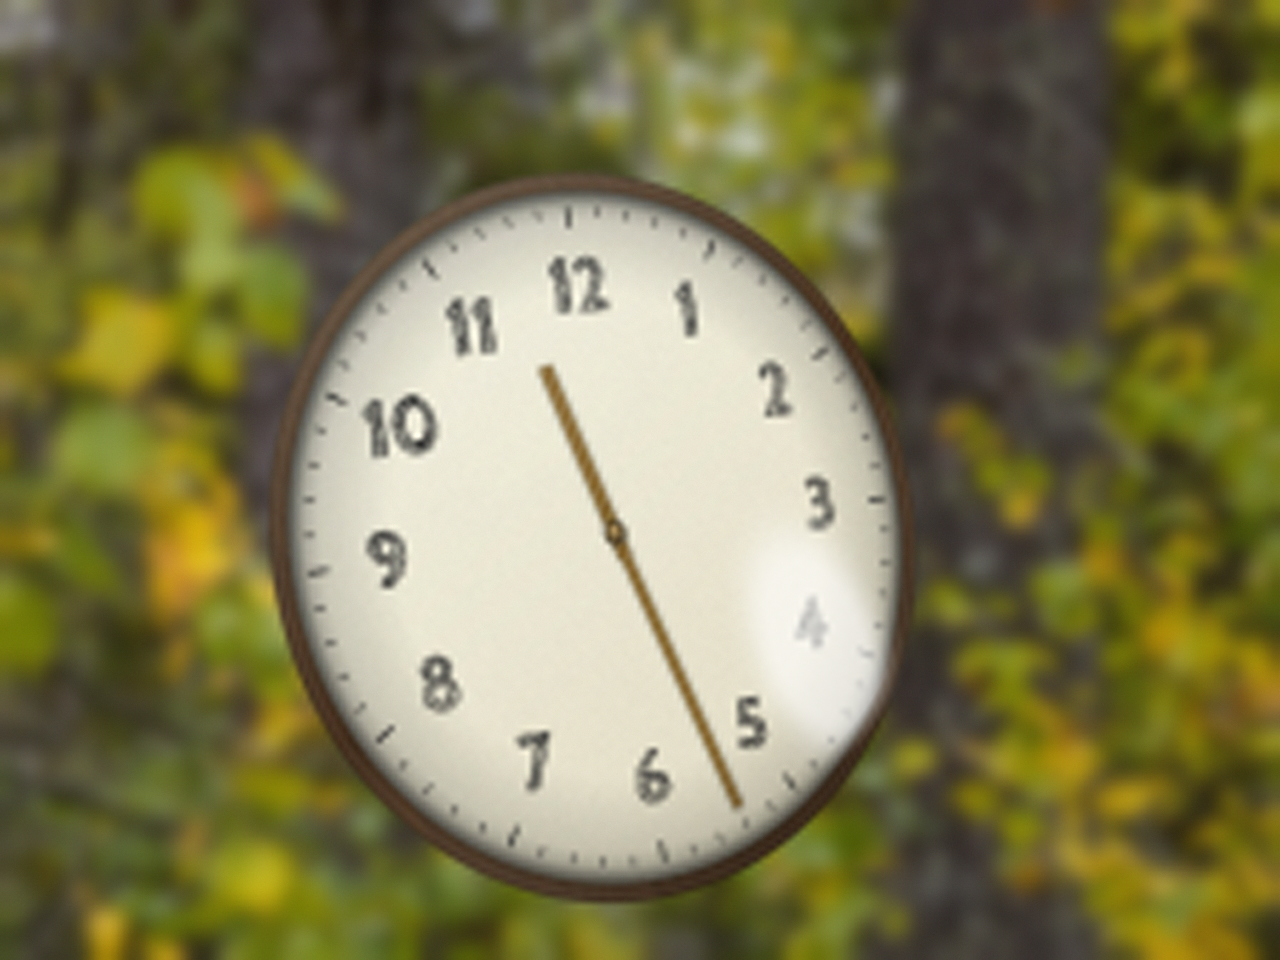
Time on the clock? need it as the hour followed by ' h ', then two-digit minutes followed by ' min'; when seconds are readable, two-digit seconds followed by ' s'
11 h 27 min
